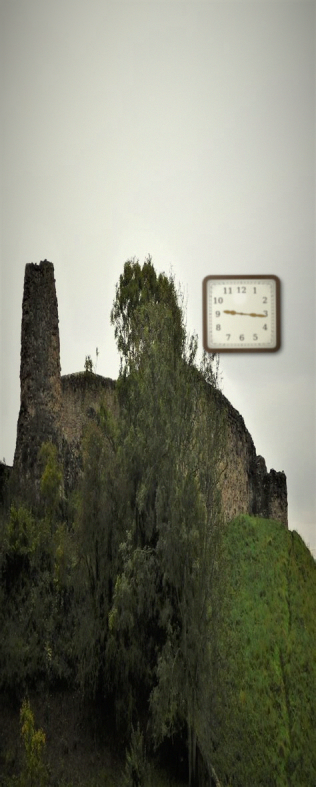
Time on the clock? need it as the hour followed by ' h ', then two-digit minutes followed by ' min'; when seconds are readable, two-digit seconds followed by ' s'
9 h 16 min
